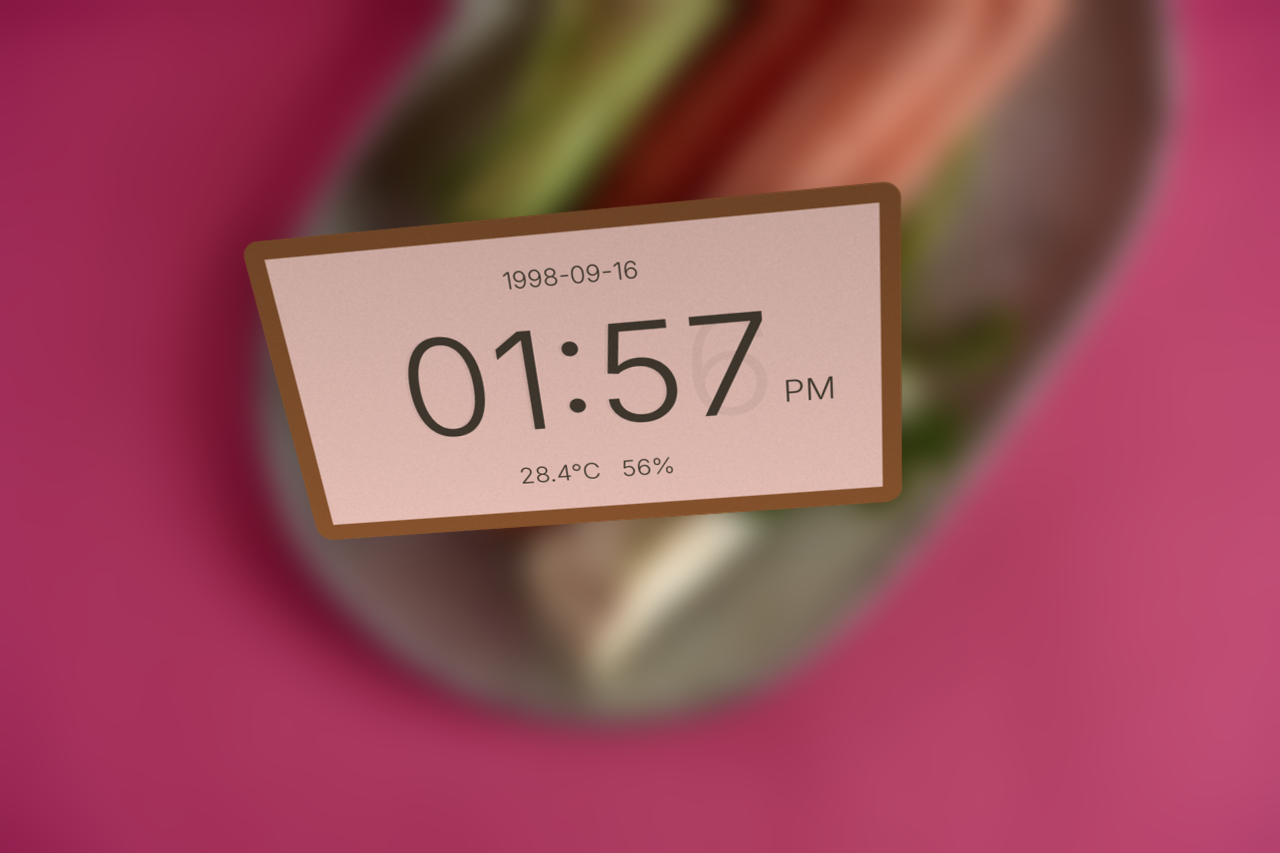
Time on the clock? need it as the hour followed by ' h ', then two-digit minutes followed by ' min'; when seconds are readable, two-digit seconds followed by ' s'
1 h 57 min
